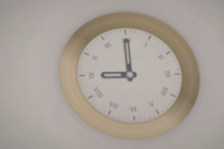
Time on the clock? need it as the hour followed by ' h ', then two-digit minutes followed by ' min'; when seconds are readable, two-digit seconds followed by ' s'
9 h 00 min
